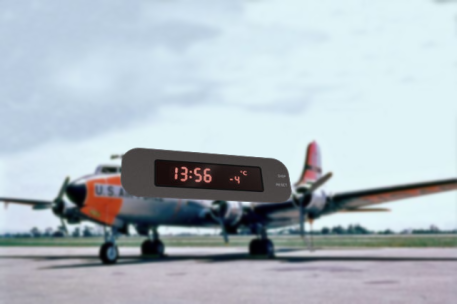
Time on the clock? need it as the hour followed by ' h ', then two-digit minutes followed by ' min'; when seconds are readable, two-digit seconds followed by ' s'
13 h 56 min
